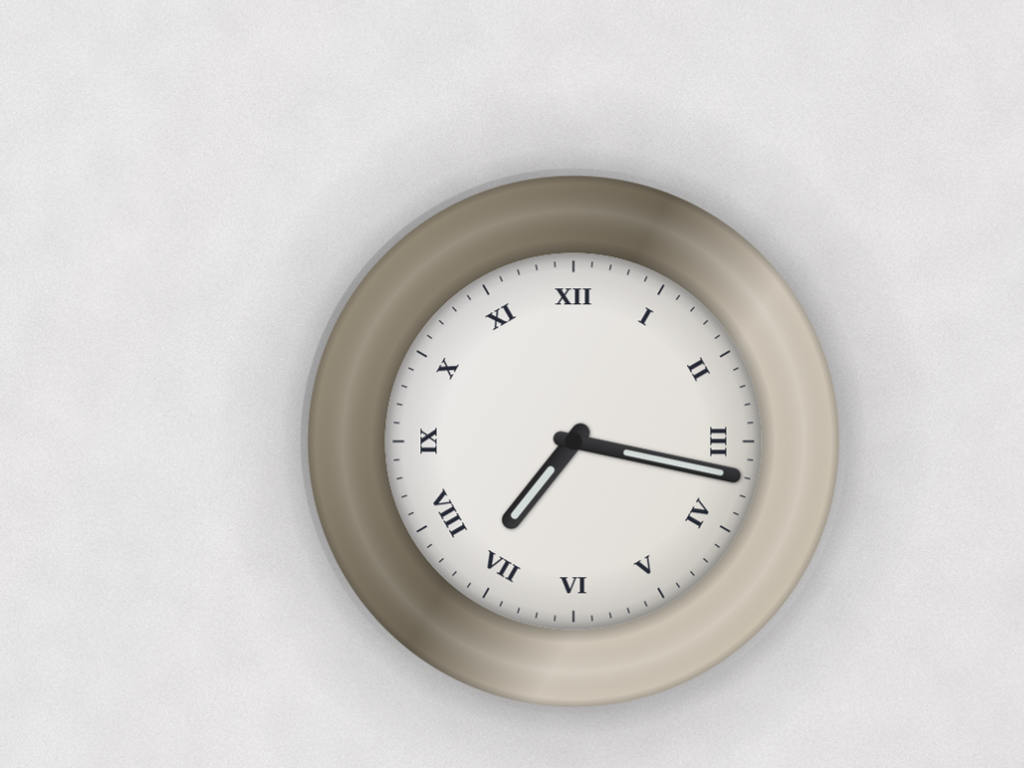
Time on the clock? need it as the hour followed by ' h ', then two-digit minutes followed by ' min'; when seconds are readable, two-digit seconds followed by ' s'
7 h 17 min
